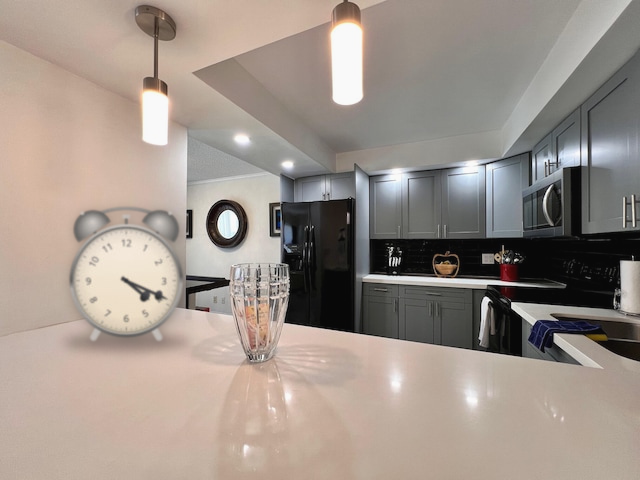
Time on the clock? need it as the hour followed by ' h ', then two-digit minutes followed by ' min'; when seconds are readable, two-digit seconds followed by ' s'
4 h 19 min
